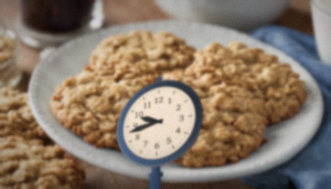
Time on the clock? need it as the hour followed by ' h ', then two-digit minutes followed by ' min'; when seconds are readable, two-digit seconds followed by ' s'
9 h 43 min
